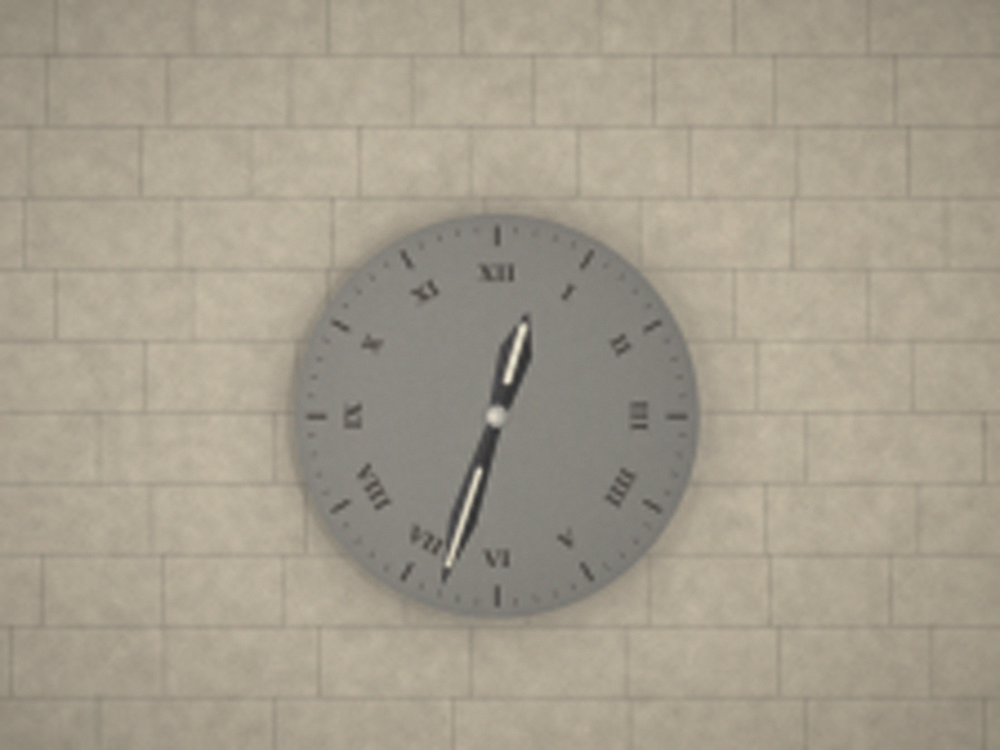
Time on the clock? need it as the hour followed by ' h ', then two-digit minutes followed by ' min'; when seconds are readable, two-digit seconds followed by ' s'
12 h 33 min
